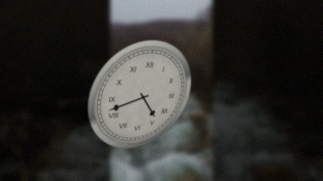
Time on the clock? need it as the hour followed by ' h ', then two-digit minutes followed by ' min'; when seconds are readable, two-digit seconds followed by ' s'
4 h 42 min
